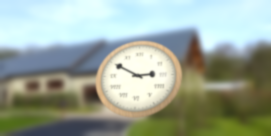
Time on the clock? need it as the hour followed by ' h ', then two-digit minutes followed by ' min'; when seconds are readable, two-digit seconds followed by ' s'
2 h 50 min
